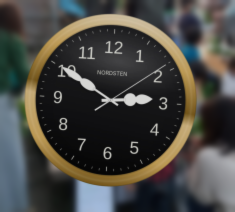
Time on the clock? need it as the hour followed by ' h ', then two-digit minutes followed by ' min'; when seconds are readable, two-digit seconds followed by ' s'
2 h 50 min 09 s
